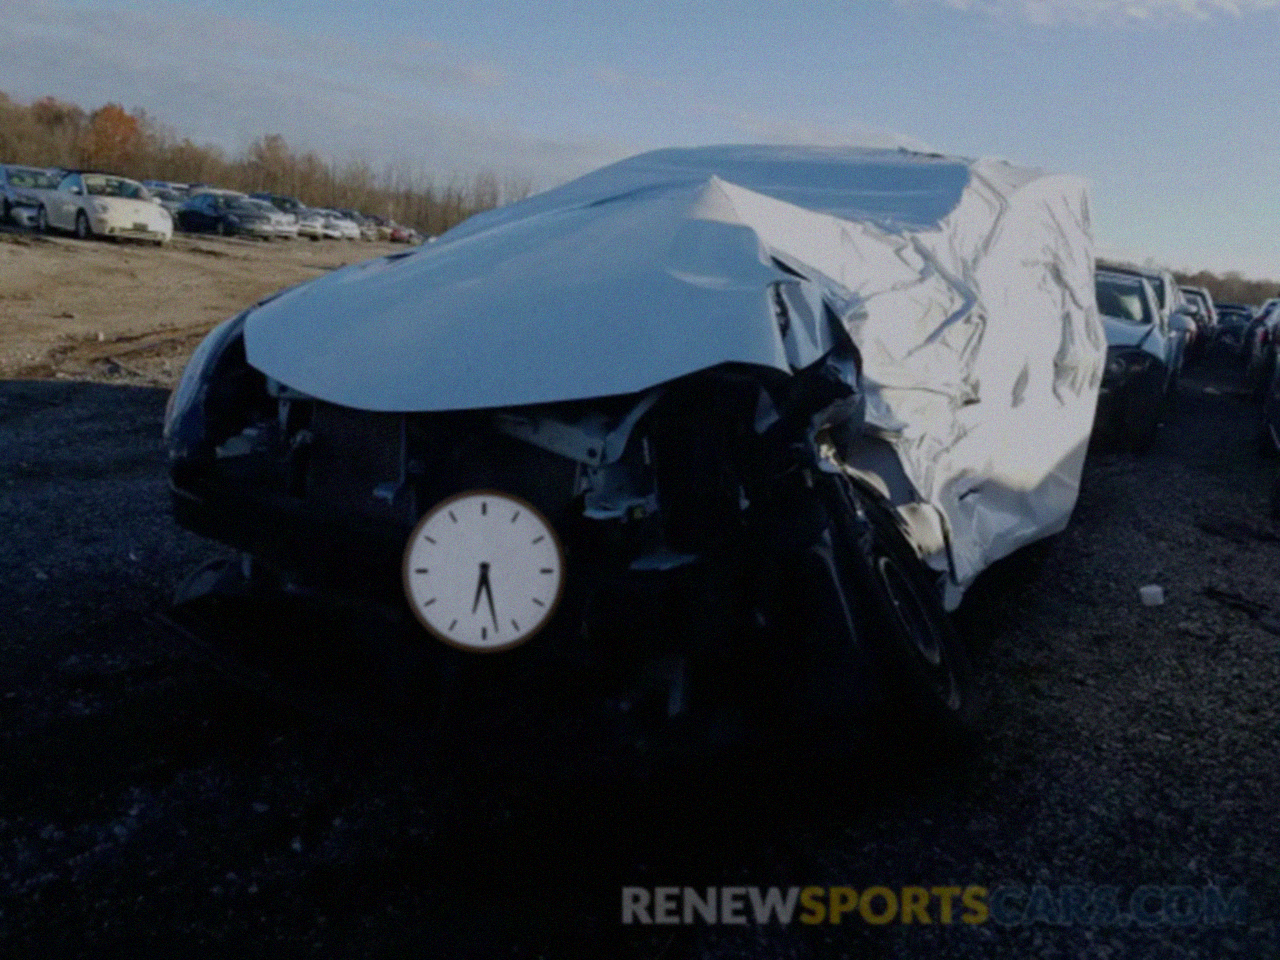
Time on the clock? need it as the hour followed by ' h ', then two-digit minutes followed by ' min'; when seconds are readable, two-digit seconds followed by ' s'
6 h 28 min
